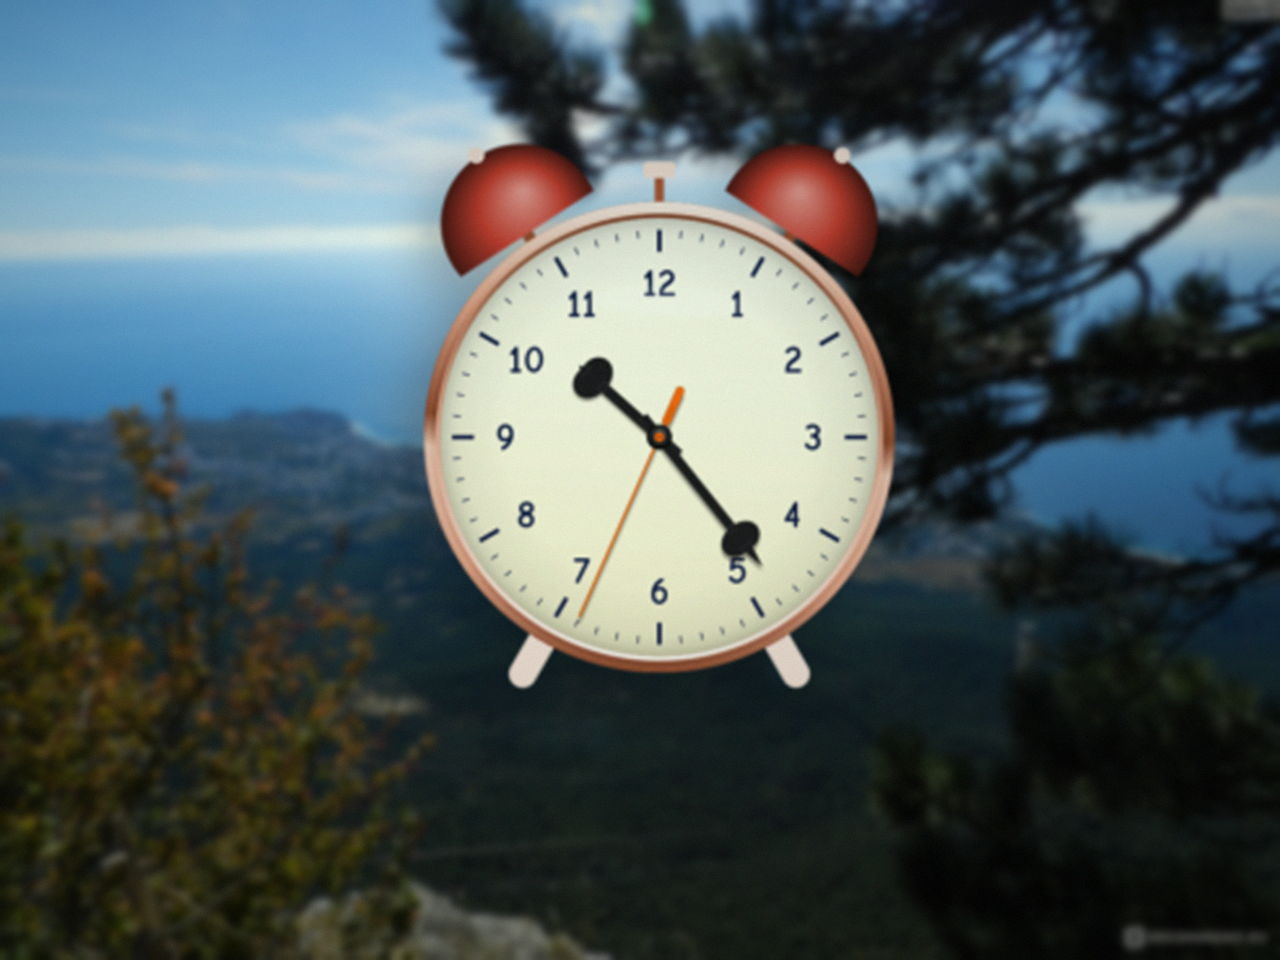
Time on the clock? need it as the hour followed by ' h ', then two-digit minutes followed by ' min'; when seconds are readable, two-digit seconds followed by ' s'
10 h 23 min 34 s
